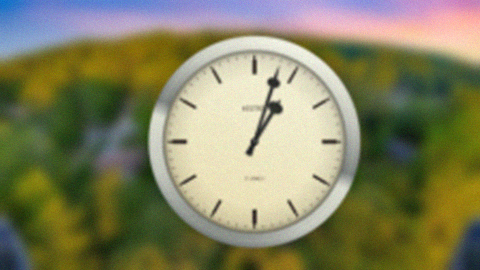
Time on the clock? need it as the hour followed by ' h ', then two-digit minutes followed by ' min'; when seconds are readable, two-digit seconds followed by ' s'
1 h 03 min
